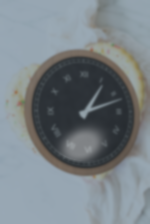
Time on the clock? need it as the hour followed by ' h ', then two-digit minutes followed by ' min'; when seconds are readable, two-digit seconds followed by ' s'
1 h 12 min
